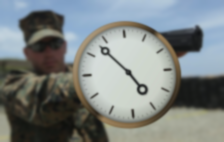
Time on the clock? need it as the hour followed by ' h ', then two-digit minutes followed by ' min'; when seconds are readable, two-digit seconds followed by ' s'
4 h 53 min
